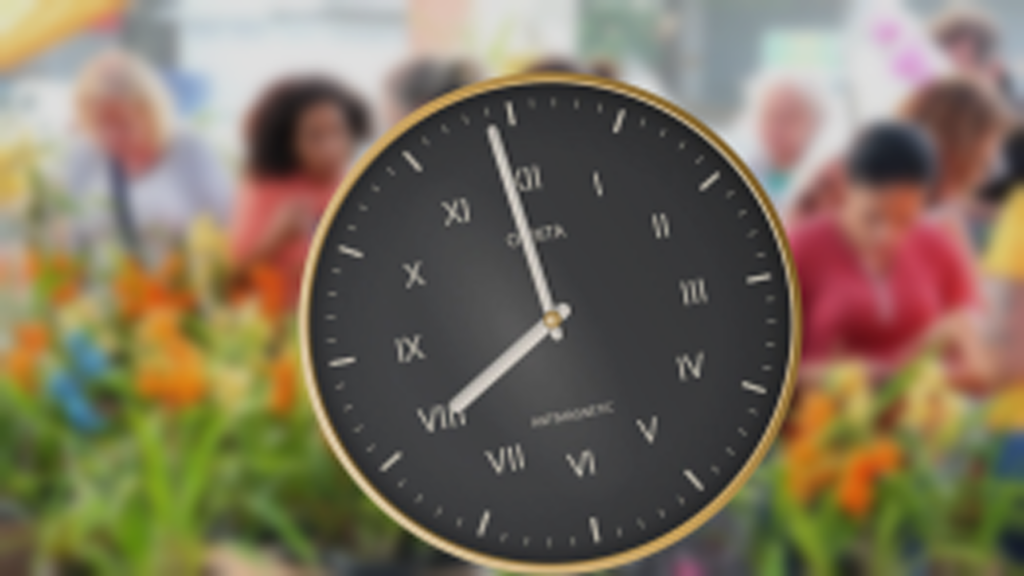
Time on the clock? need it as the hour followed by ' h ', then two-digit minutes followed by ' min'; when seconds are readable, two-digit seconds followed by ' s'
7 h 59 min
